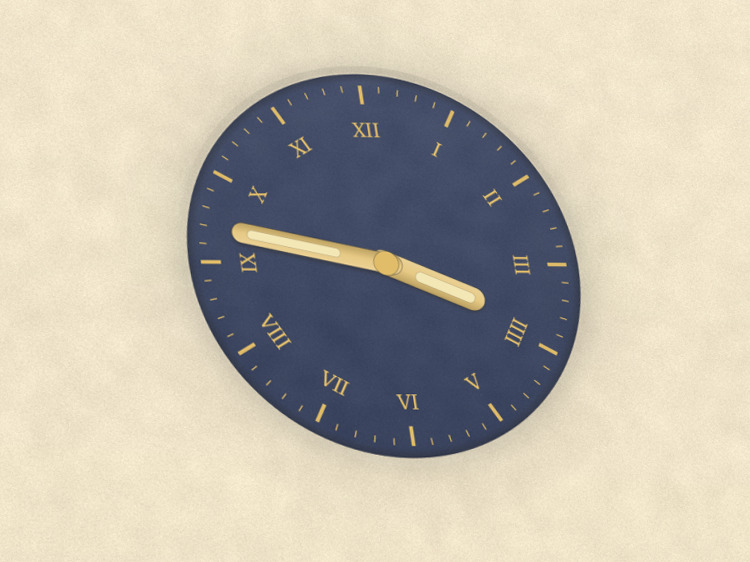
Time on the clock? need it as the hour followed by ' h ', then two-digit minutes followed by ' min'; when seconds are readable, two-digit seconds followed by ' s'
3 h 47 min
